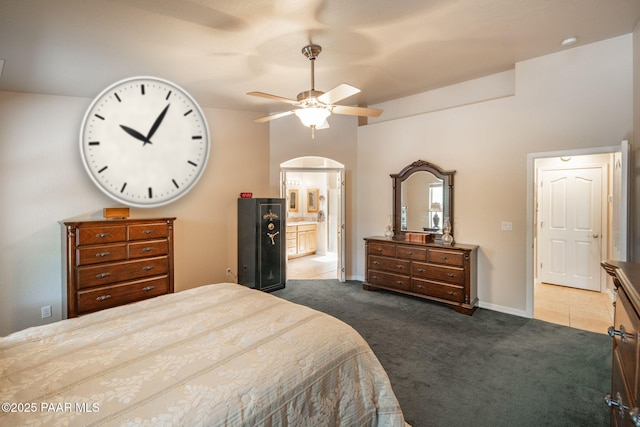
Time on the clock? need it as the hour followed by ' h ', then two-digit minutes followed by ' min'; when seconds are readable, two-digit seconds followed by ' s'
10 h 06 min
